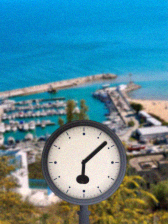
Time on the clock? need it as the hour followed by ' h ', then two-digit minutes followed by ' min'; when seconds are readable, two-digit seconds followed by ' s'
6 h 08 min
